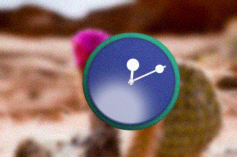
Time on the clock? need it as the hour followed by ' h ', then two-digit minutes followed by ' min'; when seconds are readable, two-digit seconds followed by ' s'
12 h 11 min
